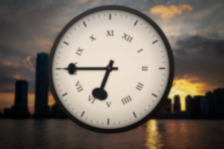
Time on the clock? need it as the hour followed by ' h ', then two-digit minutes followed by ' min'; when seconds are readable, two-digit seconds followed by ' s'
5 h 40 min
